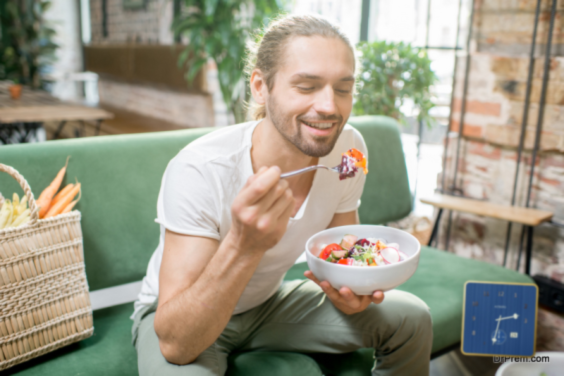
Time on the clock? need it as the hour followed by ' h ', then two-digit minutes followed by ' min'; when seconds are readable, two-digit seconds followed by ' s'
2 h 32 min
